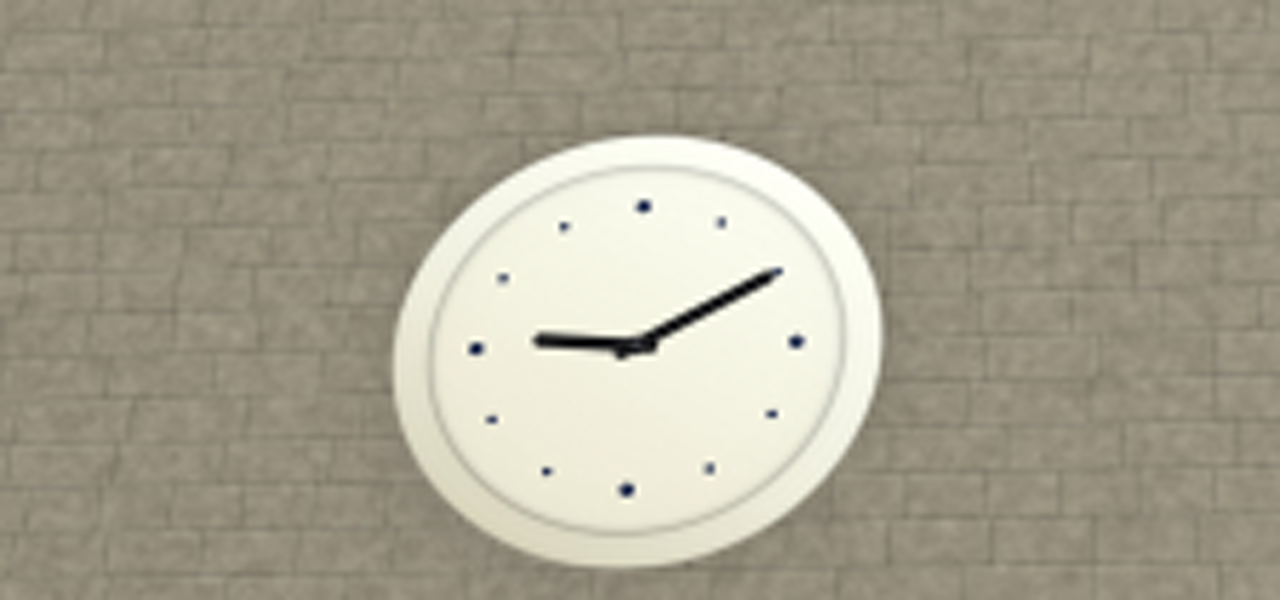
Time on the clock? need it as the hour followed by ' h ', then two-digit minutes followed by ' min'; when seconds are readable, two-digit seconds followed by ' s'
9 h 10 min
